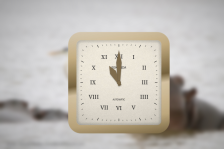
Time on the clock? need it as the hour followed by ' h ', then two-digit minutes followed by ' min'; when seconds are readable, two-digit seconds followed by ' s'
11 h 00 min
